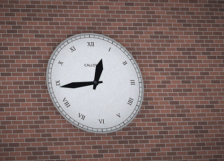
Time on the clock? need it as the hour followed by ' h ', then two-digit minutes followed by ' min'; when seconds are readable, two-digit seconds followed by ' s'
12 h 44 min
